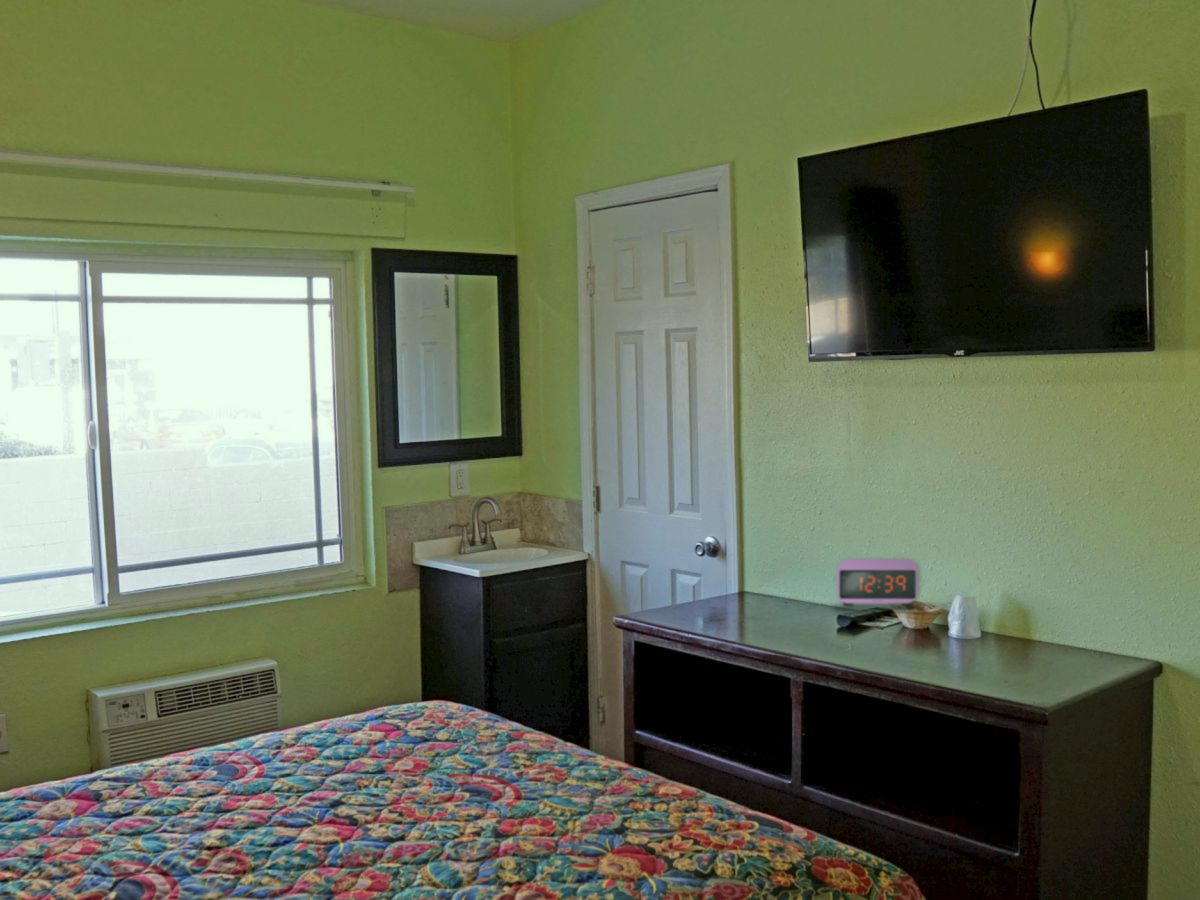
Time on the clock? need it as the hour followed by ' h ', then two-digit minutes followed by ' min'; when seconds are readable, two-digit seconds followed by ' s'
12 h 39 min
